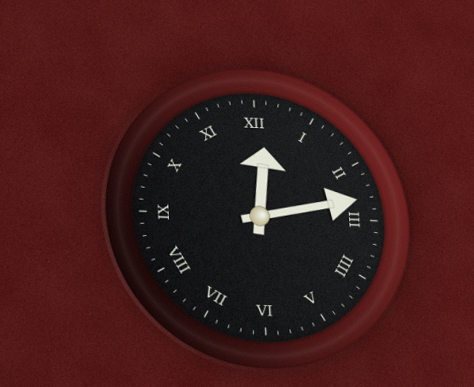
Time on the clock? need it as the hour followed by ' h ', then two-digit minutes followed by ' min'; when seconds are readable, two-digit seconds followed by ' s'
12 h 13 min
